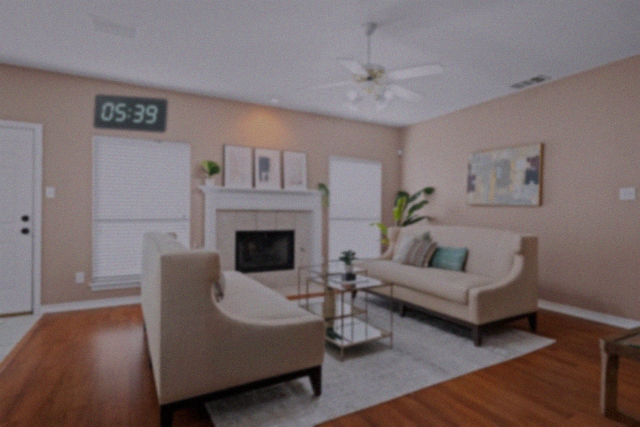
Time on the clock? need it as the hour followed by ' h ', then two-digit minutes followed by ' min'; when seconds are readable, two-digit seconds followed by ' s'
5 h 39 min
